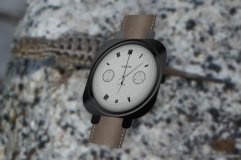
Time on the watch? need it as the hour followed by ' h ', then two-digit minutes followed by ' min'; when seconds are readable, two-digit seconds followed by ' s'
6 h 08 min
